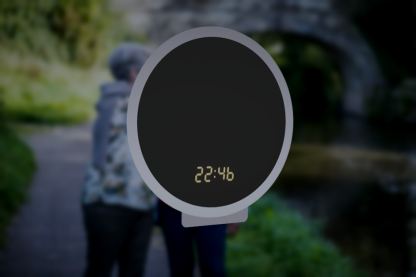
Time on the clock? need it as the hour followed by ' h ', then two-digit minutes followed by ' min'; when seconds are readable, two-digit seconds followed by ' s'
22 h 46 min
